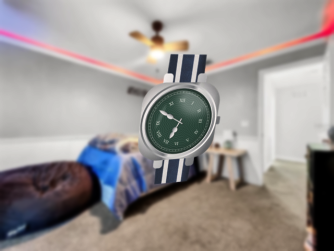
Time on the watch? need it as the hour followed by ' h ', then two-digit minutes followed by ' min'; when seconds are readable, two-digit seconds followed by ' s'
6 h 50 min
